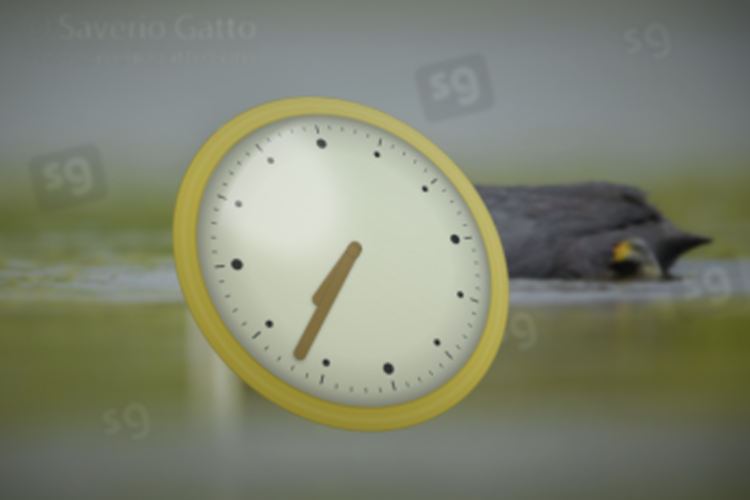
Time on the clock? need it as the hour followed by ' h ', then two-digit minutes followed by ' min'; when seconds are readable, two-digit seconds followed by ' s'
7 h 37 min
